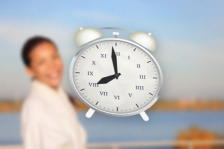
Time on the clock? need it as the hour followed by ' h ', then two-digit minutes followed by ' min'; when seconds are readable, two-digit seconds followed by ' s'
7 h 59 min
